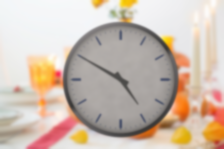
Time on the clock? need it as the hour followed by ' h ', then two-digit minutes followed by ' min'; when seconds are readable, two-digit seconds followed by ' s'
4 h 50 min
